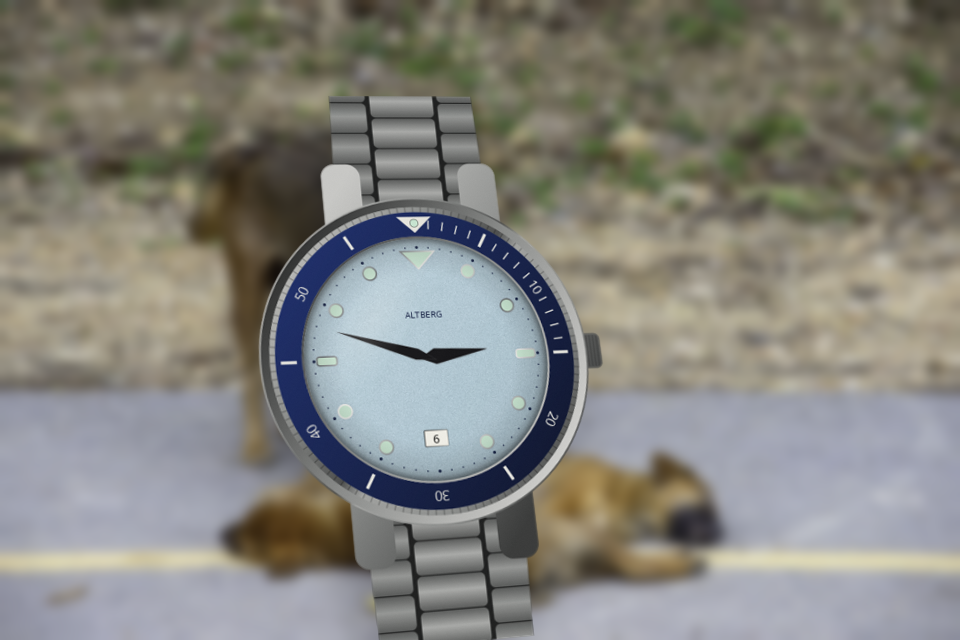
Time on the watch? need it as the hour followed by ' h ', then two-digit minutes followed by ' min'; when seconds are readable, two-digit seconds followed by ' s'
2 h 48 min
